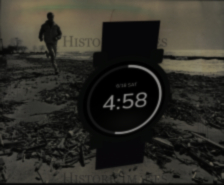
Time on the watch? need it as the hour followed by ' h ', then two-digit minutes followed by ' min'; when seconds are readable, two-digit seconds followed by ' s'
4 h 58 min
